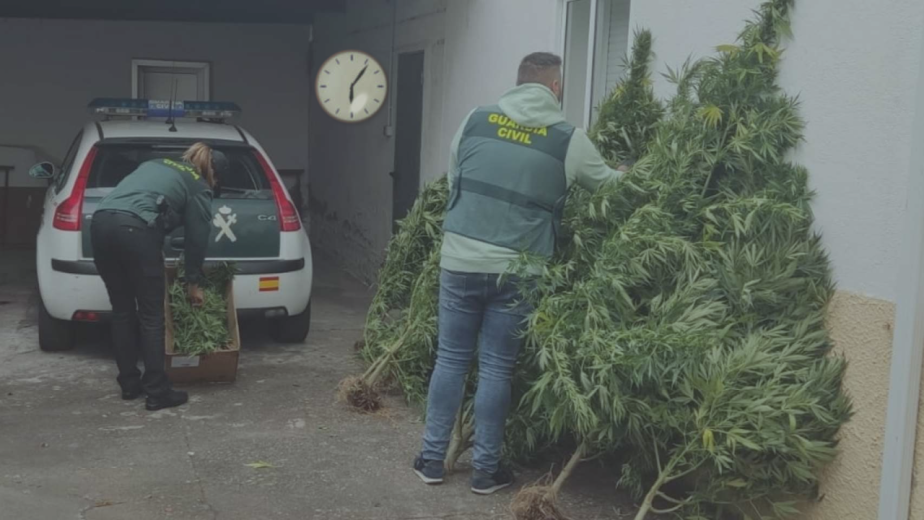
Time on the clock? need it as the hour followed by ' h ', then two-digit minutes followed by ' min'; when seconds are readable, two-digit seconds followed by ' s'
6 h 06 min
